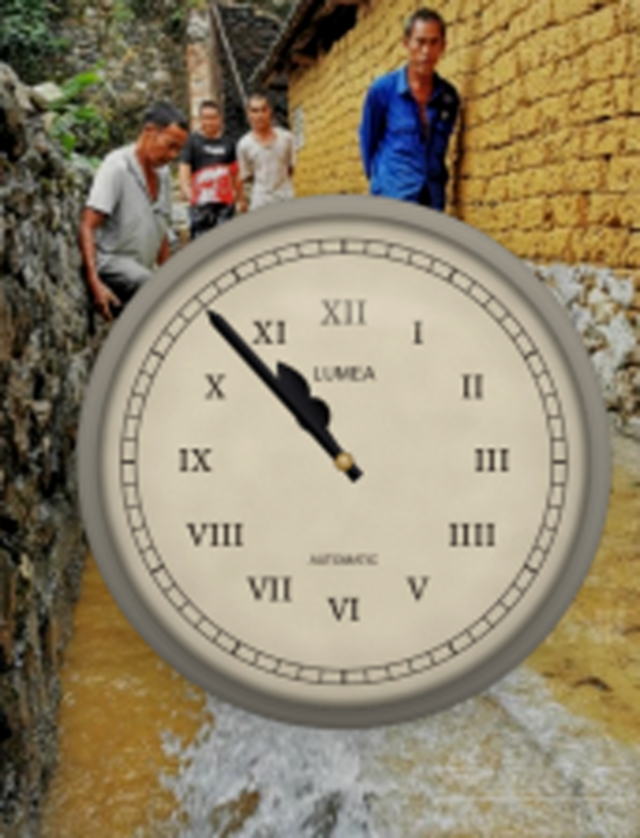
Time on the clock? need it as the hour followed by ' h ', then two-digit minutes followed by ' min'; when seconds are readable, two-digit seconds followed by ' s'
10 h 53 min
